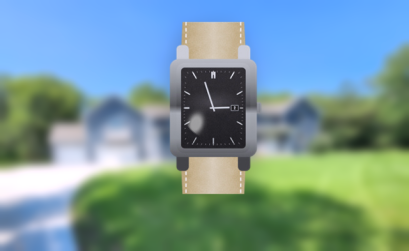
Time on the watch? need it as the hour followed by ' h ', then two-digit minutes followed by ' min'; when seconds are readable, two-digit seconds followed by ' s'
2 h 57 min
